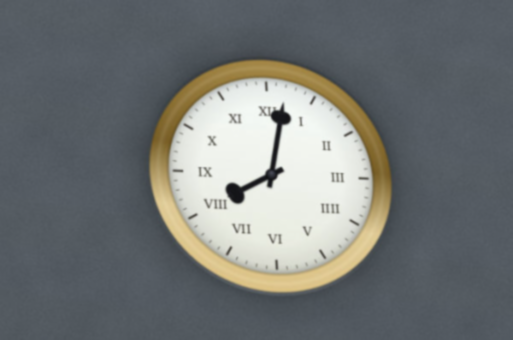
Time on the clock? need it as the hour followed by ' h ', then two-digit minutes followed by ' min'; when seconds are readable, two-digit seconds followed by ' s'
8 h 02 min
